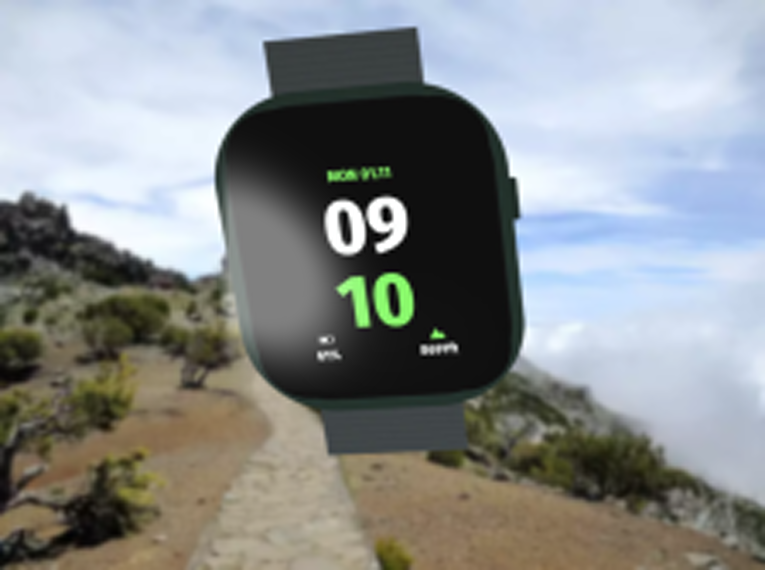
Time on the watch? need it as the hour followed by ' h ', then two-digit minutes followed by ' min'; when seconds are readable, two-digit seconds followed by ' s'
9 h 10 min
